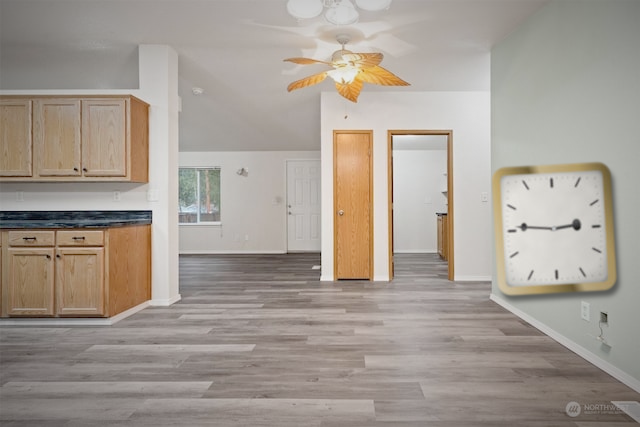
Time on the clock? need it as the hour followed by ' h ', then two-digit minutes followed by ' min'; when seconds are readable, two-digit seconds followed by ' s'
2 h 46 min
